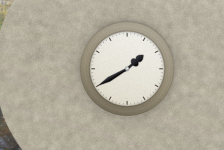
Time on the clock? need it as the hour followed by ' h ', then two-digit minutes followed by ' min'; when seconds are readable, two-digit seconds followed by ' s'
1 h 40 min
